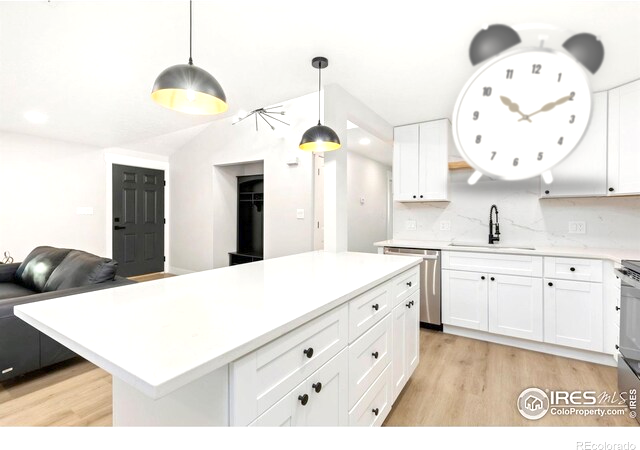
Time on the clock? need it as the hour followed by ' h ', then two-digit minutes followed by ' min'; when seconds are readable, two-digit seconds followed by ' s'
10 h 10 min
